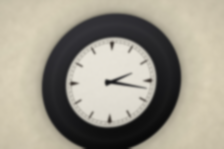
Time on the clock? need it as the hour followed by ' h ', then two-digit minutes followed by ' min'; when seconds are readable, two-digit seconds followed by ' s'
2 h 17 min
